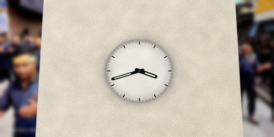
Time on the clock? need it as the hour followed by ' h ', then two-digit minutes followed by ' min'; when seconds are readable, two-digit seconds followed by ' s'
3 h 42 min
